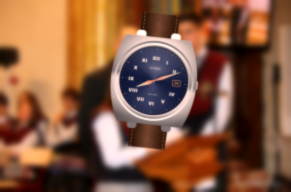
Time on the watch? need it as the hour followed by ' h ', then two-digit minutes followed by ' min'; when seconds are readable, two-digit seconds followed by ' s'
8 h 11 min
